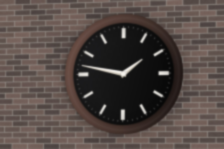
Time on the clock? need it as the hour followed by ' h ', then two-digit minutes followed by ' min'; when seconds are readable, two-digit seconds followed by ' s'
1 h 47 min
